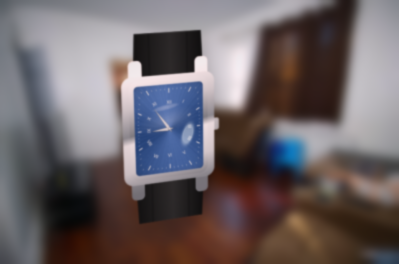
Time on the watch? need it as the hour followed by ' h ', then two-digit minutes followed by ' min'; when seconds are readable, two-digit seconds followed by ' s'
8 h 54 min
